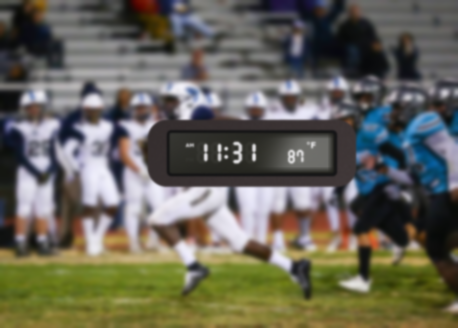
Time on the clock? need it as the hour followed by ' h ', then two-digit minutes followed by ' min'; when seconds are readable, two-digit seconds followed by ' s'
11 h 31 min
